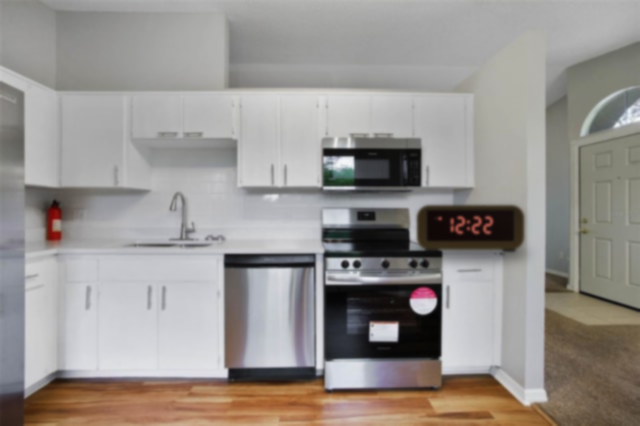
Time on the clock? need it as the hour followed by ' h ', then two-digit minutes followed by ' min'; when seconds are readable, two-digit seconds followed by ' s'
12 h 22 min
